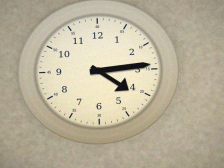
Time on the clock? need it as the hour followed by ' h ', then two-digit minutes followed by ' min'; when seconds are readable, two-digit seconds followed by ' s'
4 h 14 min
